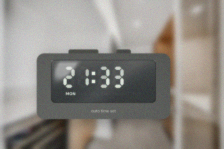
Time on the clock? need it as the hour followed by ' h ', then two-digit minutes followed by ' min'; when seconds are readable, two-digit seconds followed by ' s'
21 h 33 min
